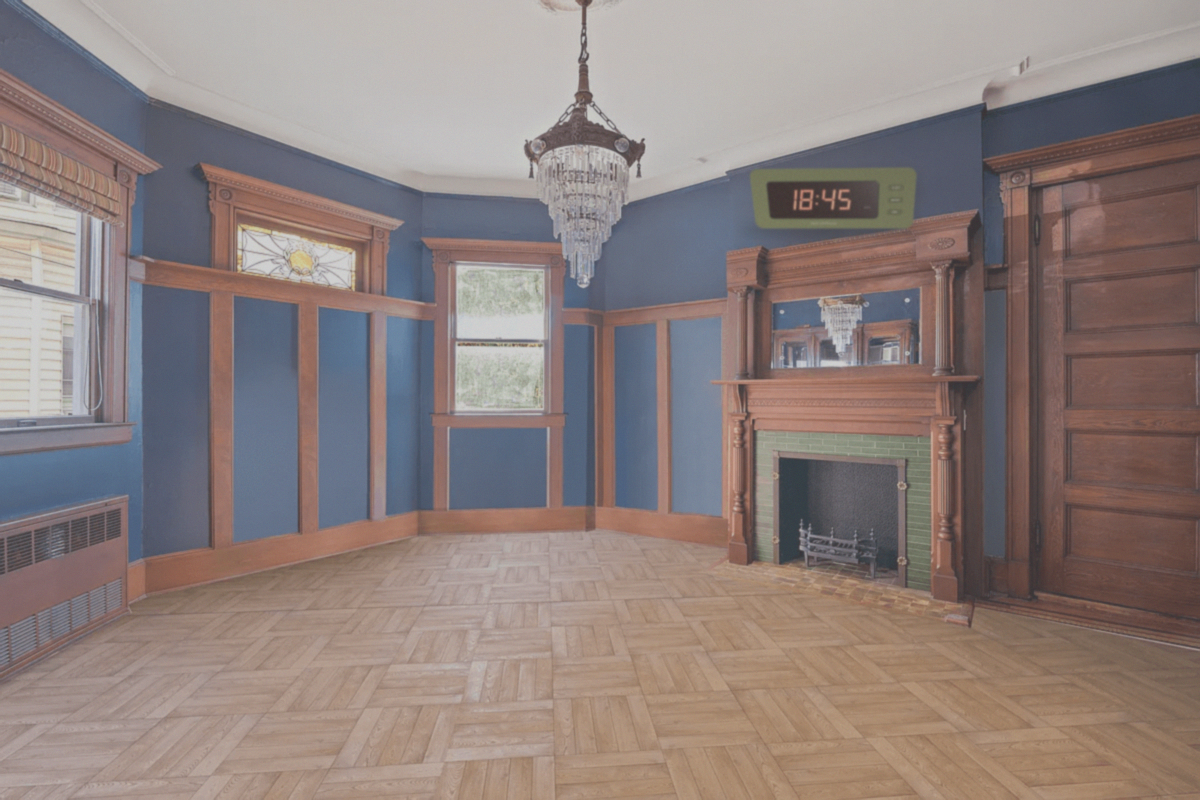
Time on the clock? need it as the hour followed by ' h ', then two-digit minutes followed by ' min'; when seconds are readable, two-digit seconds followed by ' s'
18 h 45 min
